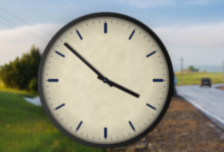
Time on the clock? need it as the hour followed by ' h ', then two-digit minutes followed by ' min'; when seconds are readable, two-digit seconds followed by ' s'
3 h 52 min
